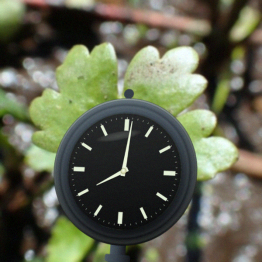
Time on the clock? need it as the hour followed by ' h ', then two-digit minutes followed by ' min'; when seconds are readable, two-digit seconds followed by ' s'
8 h 01 min
